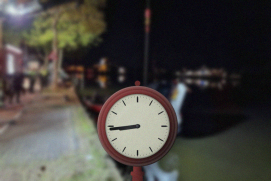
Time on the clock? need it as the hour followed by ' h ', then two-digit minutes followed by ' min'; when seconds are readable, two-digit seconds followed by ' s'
8 h 44 min
